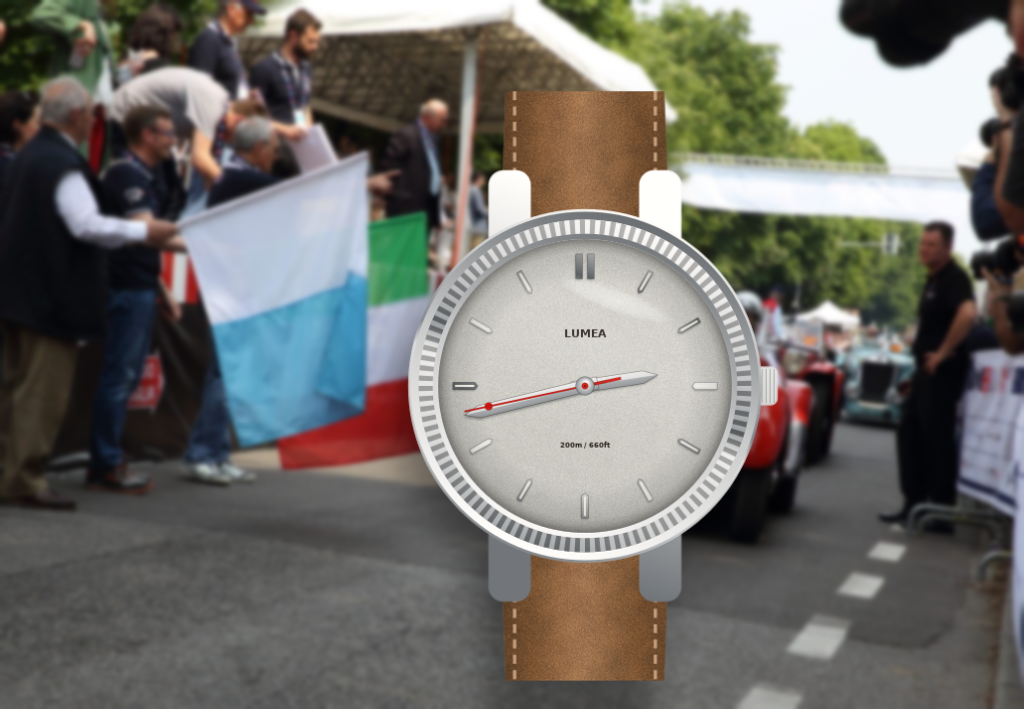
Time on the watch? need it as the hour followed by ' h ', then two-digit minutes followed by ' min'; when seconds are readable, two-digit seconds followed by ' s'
2 h 42 min 43 s
